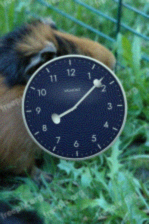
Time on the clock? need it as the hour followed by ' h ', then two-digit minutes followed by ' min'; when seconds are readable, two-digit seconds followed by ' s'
8 h 08 min
